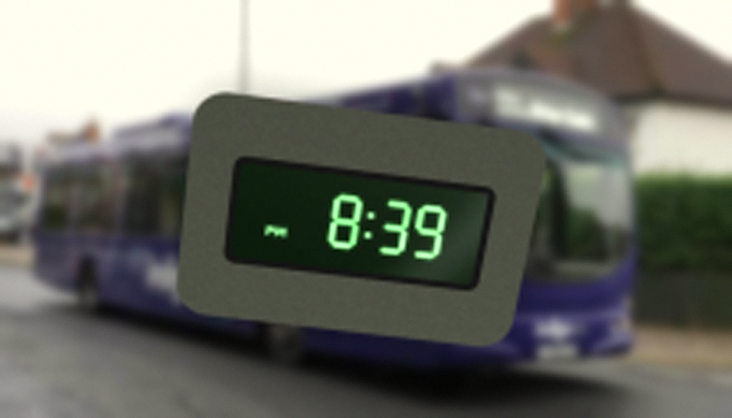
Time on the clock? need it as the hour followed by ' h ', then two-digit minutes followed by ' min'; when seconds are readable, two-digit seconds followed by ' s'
8 h 39 min
